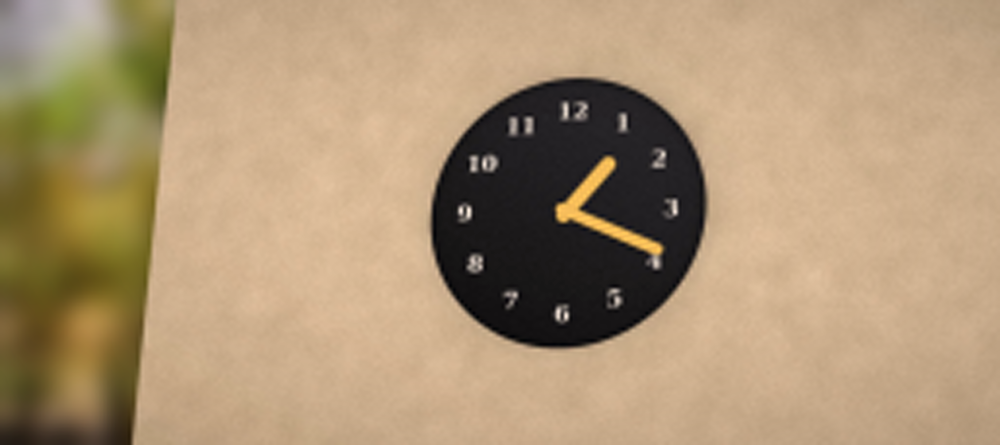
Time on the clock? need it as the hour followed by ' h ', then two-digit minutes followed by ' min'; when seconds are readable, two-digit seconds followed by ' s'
1 h 19 min
